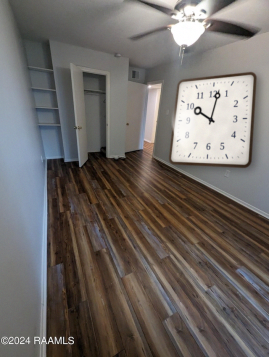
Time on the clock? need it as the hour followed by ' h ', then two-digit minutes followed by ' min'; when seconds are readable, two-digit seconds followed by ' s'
10 h 02 min
